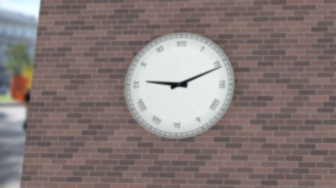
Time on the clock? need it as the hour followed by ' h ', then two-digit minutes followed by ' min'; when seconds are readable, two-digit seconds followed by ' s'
9 h 11 min
